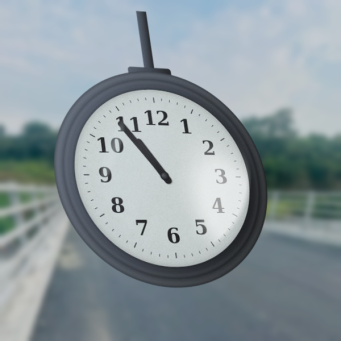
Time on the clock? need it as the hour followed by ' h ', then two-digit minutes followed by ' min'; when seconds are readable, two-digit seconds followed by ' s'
10 h 54 min
